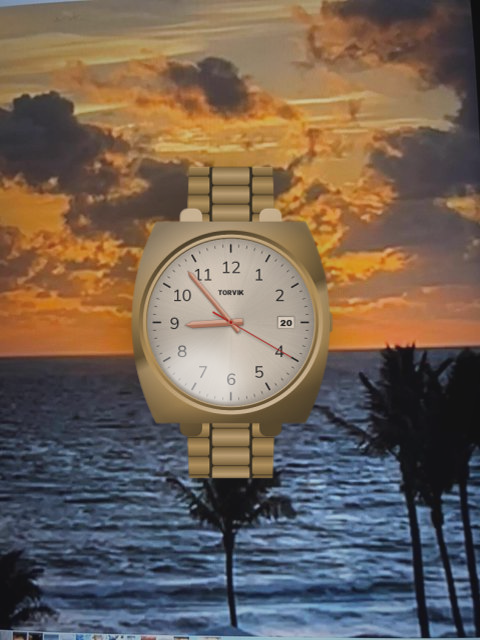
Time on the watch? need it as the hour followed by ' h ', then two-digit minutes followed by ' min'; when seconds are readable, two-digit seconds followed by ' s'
8 h 53 min 20 s
